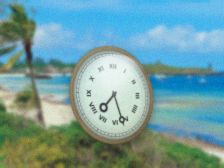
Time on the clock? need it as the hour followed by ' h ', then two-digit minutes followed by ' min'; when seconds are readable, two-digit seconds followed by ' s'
7 h 27 min
